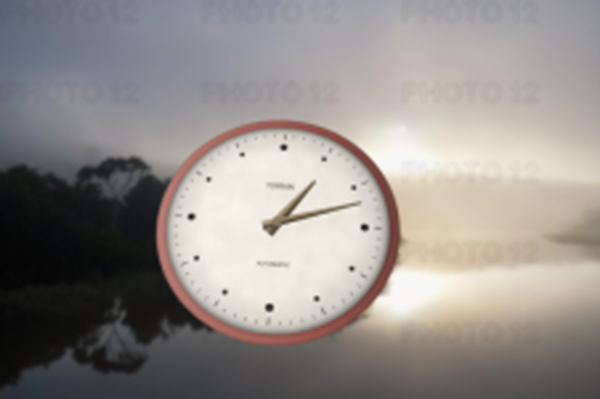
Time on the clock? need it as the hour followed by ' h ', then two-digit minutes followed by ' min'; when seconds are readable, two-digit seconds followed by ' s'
1 h 12 min
